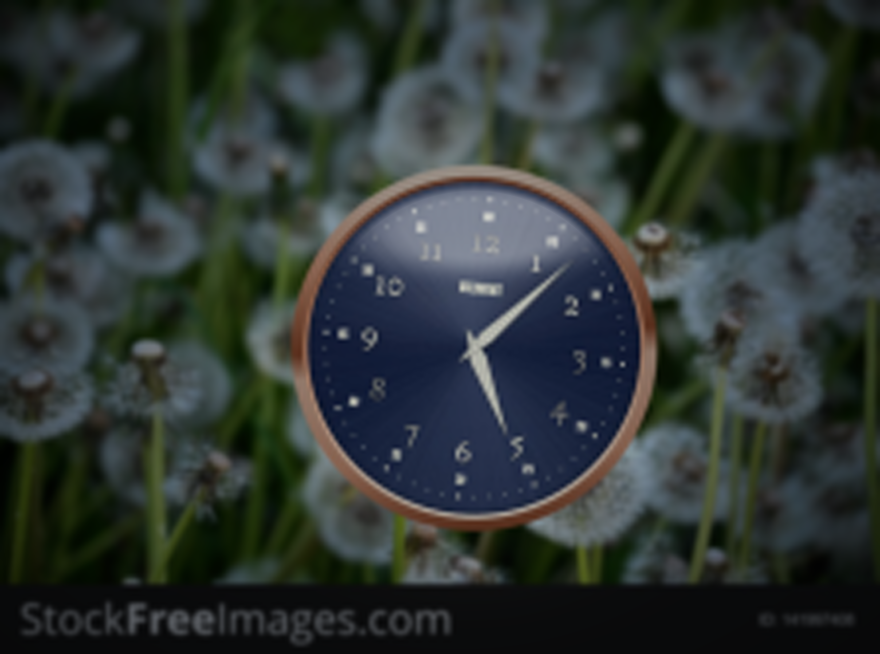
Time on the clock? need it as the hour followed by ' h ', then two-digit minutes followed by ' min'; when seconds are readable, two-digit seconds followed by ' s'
5 h 07 min
